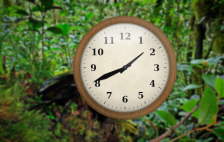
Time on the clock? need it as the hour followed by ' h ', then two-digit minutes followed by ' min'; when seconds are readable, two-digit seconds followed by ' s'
1 h 41 min
